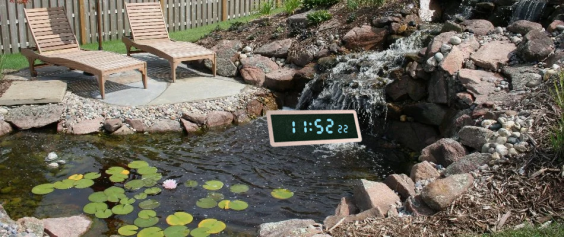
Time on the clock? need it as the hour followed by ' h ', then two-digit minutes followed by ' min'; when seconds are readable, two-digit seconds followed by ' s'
11 h 52 min 22 s
